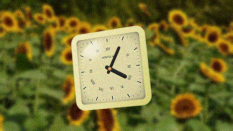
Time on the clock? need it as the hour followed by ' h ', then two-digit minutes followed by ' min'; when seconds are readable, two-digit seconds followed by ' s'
4 h 05 min
